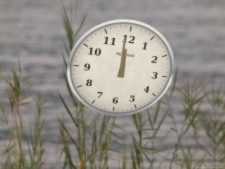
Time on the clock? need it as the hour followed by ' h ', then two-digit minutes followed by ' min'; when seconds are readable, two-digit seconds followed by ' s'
11 h 59 min
